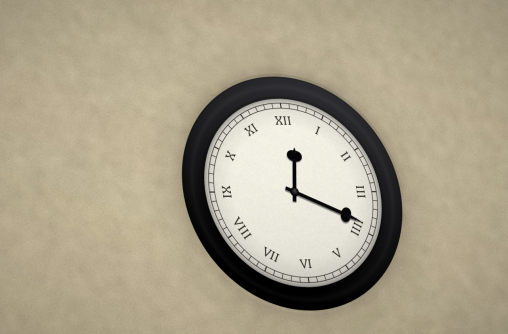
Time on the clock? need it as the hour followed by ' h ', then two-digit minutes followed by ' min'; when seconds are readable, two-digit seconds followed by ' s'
12 h 19 min
